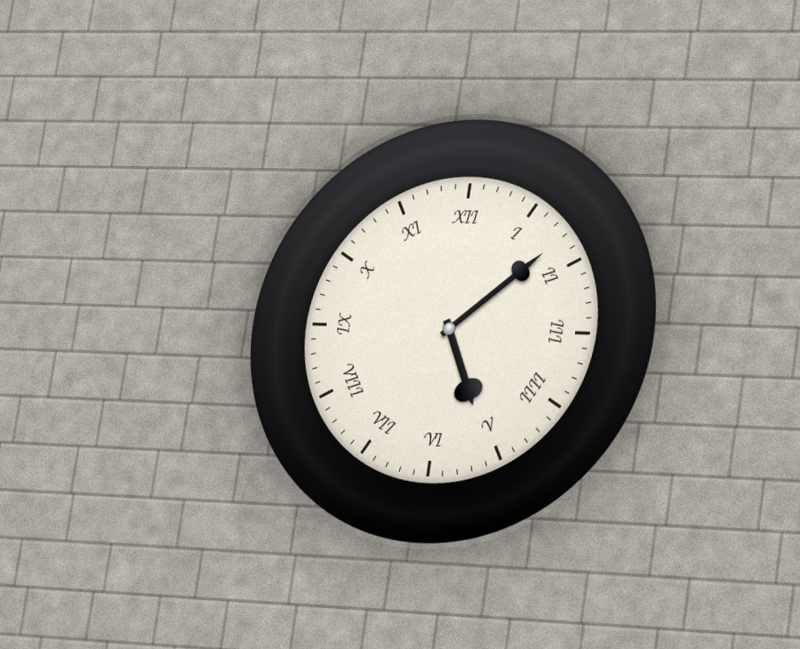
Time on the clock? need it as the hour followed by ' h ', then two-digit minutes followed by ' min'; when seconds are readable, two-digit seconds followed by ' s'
5 h 08 min
